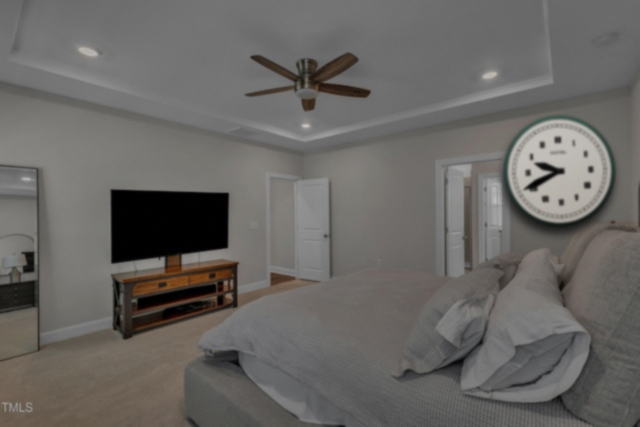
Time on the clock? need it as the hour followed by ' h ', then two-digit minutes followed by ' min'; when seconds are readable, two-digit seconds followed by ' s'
9 h 41 min
